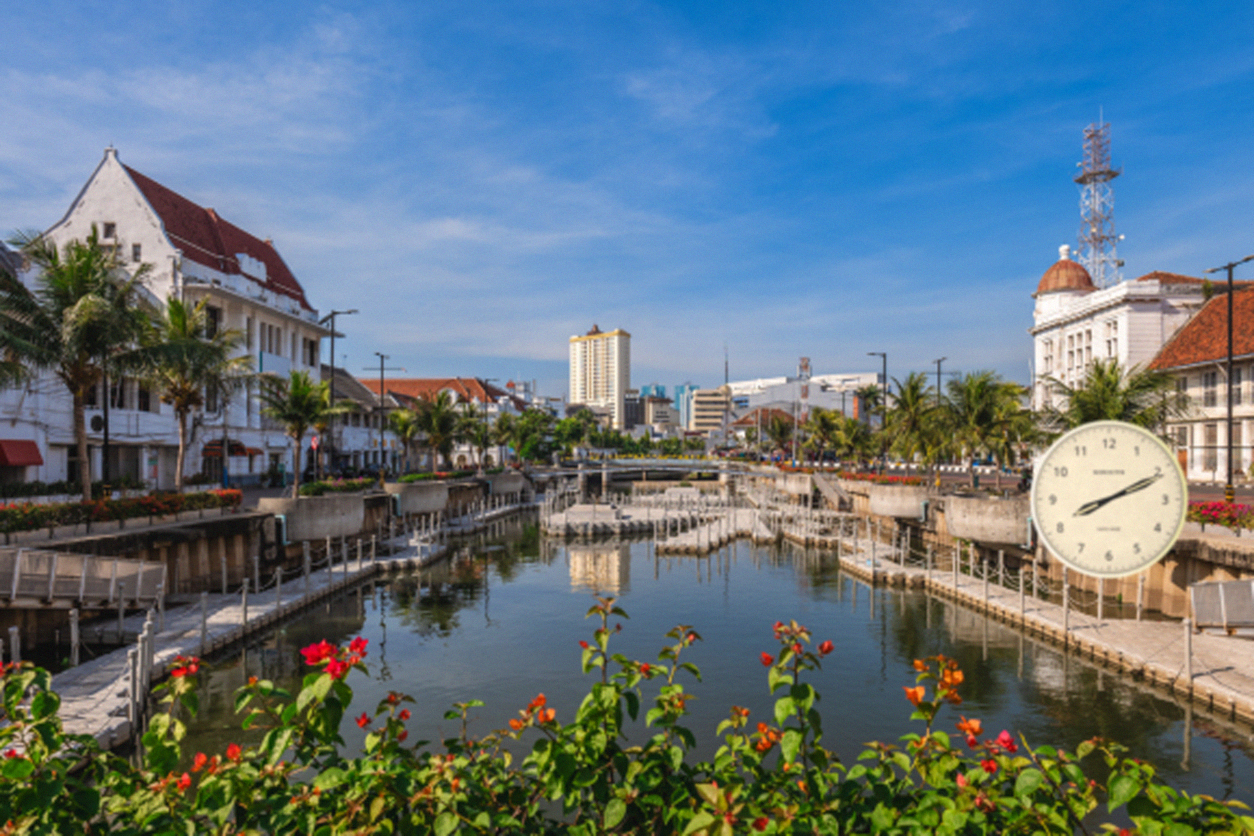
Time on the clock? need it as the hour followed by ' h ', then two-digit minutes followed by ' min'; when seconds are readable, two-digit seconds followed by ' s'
8 h 11 min
